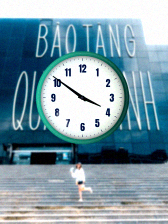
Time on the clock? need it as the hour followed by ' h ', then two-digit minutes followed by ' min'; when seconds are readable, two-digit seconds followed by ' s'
3 h 51 min
